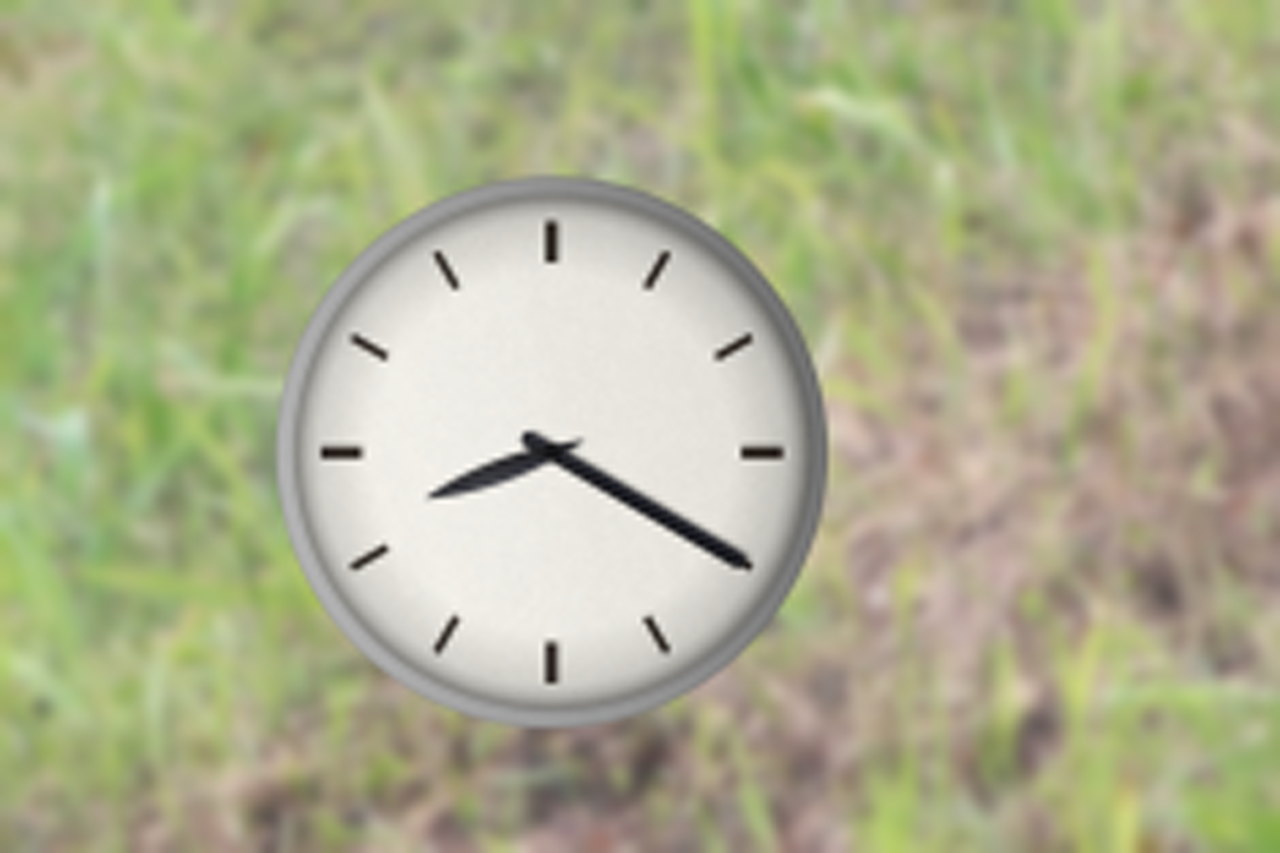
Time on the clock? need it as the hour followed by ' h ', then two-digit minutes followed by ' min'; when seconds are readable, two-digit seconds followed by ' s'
8 h 20 min
